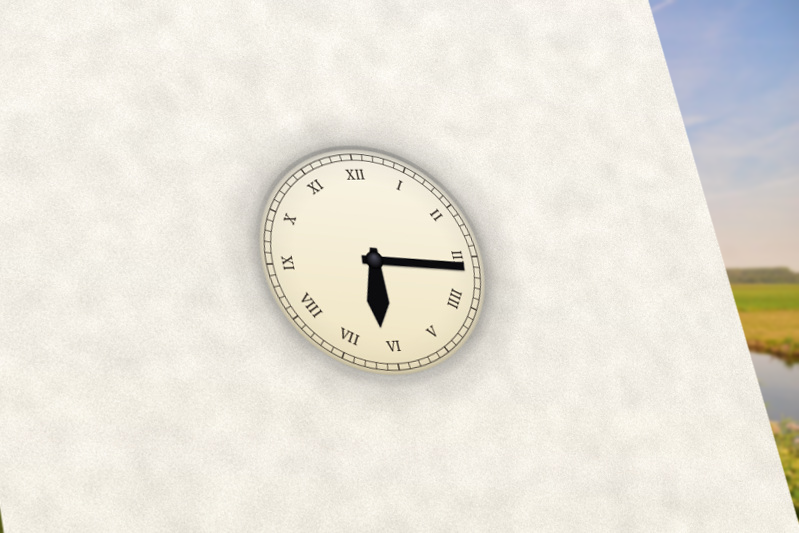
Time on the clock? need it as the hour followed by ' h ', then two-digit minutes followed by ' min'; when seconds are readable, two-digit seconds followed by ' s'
6 h 16 min
